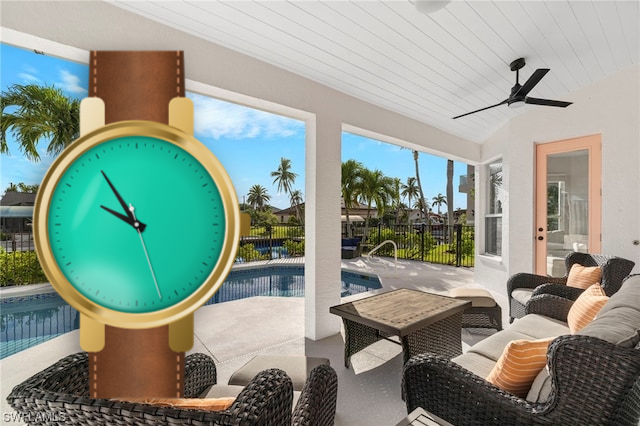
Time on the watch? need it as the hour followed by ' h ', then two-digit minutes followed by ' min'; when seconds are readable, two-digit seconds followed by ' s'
9 h 54 min 27 s
